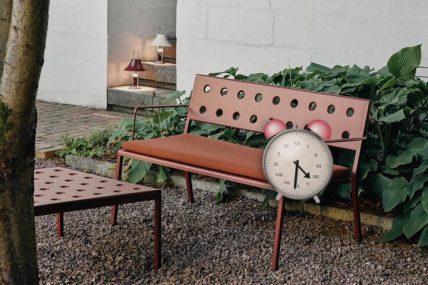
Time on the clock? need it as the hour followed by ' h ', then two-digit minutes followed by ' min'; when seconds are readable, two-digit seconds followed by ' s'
4 h 31 min
